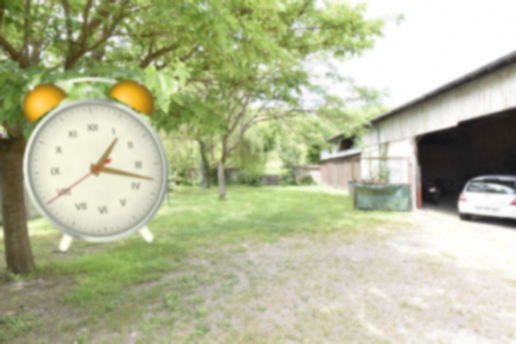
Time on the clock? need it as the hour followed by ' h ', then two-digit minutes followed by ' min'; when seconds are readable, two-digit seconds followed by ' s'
1 h 17 min 40 s
